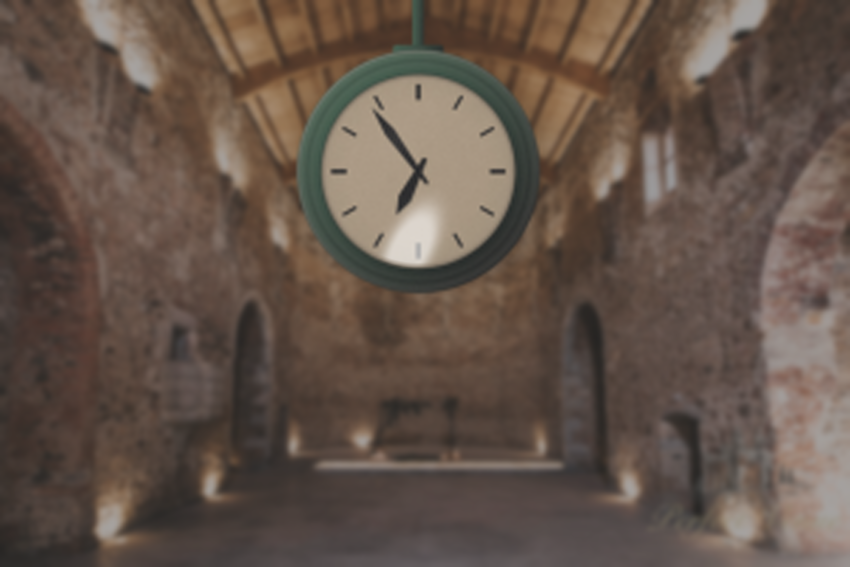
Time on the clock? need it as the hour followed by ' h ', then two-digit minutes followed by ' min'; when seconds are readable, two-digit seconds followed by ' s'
6 h 54 min
